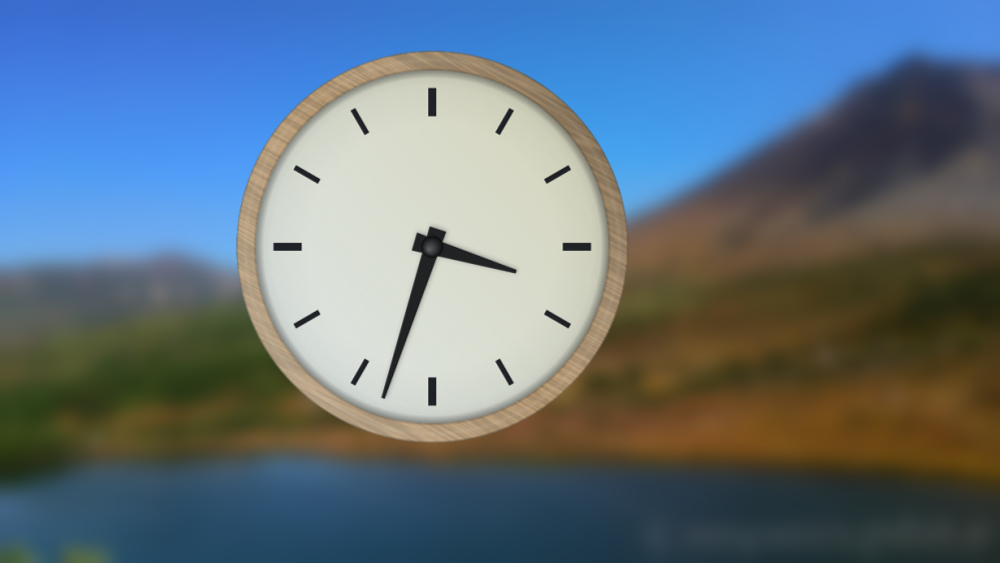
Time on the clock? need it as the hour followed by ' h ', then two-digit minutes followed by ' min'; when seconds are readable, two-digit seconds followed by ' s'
3 h 33 min
